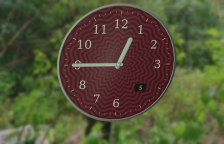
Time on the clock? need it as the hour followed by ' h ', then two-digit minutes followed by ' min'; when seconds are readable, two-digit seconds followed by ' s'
12 h 45 min
